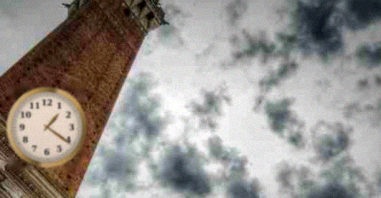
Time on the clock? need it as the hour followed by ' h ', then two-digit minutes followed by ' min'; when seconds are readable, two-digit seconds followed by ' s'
1 h 21 min
